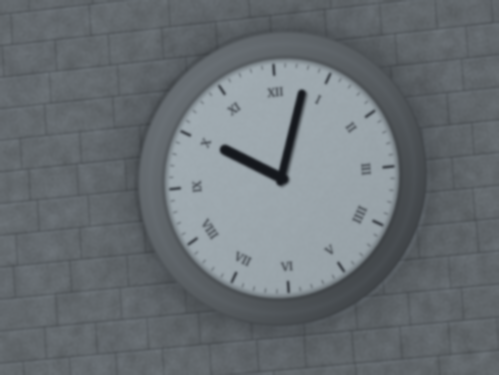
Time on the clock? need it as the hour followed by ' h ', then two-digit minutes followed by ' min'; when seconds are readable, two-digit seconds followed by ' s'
10 h 03 min
